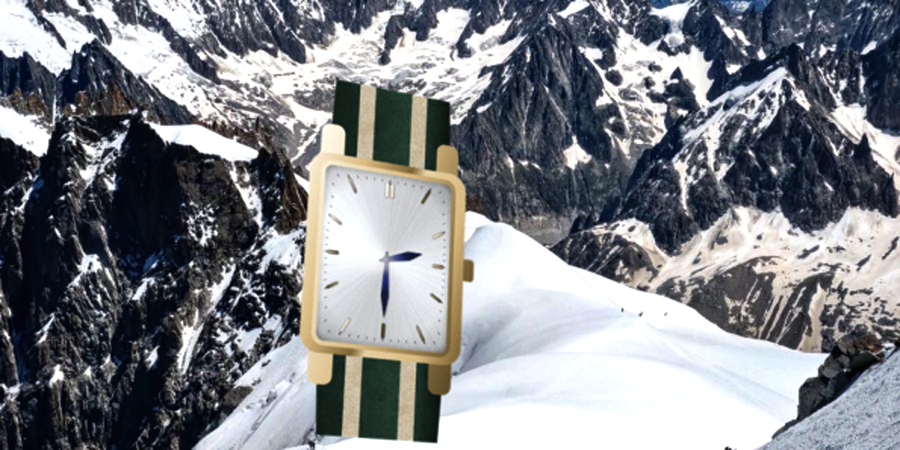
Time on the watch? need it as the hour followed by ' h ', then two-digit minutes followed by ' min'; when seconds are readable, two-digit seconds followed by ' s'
2 h 30 min
